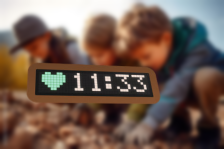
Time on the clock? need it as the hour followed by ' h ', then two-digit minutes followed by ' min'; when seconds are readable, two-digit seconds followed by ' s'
11 h 33 min
